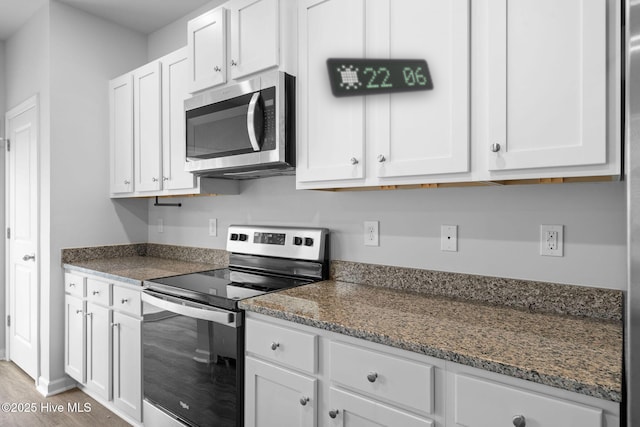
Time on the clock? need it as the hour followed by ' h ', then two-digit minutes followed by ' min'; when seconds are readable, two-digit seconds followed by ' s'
22 h 06 min
